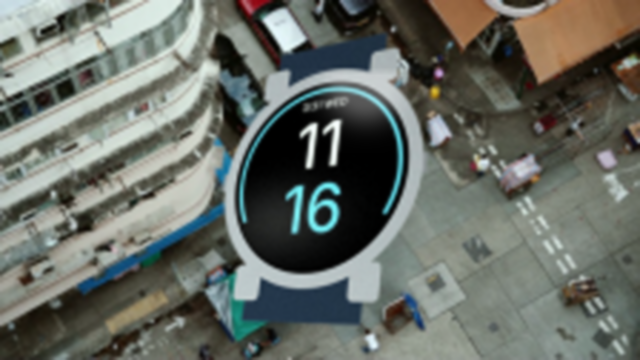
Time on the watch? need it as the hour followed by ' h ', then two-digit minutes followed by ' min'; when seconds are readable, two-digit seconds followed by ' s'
11 h 16 min
